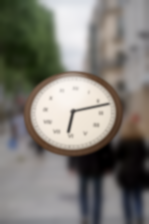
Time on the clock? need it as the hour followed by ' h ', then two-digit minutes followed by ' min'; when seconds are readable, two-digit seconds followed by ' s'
6 h 12 min
